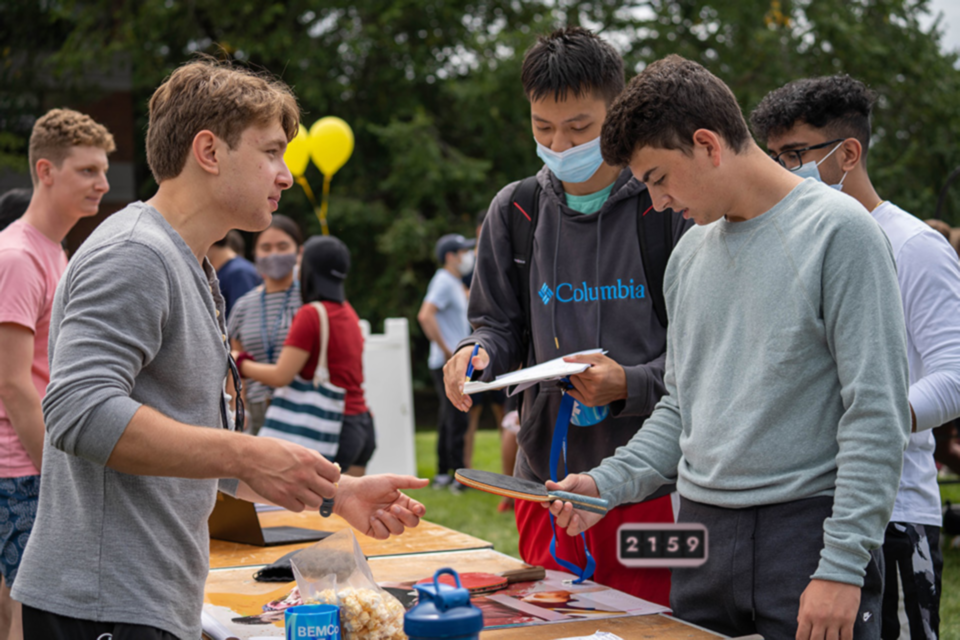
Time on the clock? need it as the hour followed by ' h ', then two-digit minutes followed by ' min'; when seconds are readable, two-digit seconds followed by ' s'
21 h 59 min
